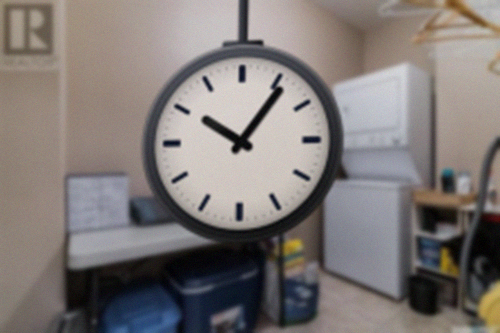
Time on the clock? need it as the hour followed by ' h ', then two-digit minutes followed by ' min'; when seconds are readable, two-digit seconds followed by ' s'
10 h 06 min
